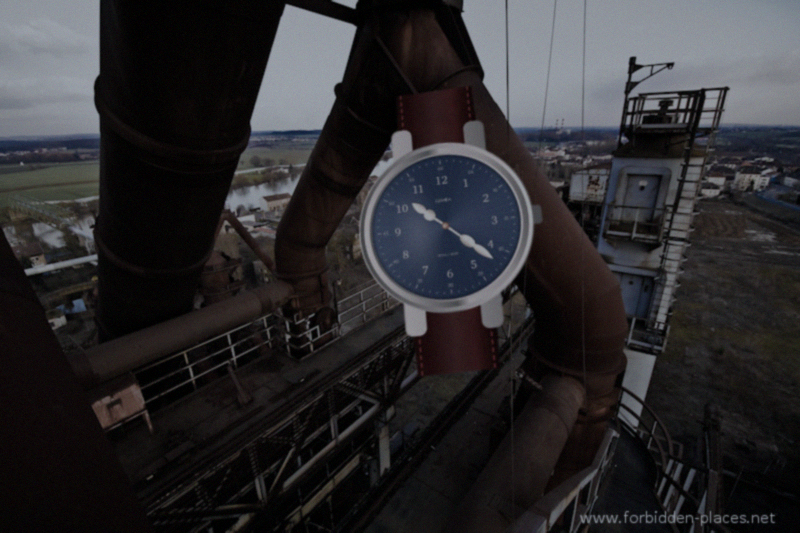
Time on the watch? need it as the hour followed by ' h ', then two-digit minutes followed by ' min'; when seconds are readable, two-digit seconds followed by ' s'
10 h 22 min
